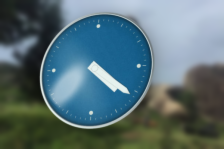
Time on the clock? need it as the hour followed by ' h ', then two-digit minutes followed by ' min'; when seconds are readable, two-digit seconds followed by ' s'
4 h 21 min
